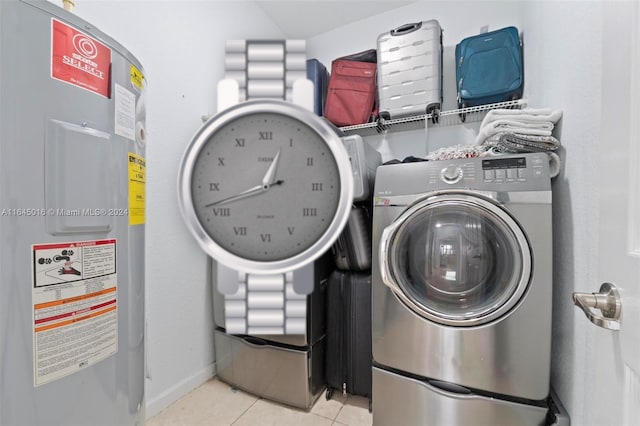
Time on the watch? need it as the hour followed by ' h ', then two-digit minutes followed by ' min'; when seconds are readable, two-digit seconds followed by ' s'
12 h 41 min 42 s
